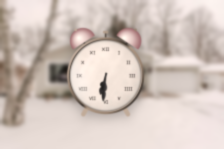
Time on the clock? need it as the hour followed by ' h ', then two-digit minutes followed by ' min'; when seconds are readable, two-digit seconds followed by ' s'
6 h 31 min
